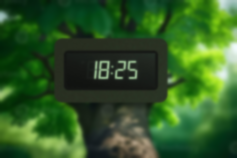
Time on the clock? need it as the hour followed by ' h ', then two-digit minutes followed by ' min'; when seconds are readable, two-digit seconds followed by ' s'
18 h 25 min
